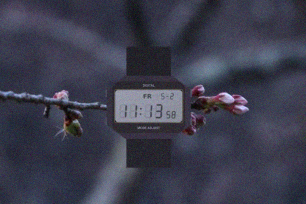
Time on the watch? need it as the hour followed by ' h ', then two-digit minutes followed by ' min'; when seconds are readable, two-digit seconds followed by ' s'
11 h 13 min 58 s
